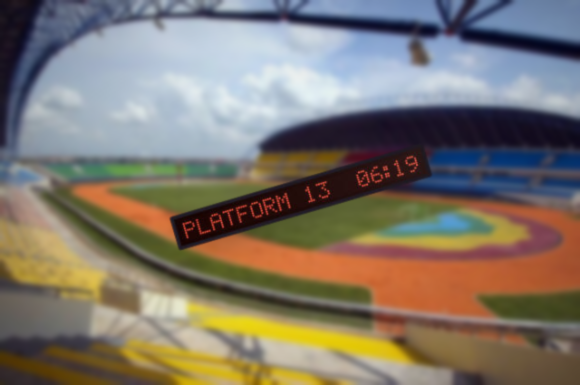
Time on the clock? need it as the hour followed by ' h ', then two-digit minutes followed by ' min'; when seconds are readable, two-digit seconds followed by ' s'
6 h 19 min
